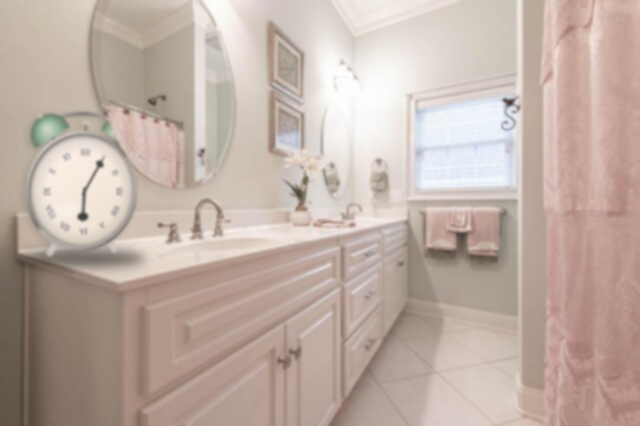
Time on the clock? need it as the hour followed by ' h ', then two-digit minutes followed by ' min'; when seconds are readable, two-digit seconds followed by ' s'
6 h 05 min
